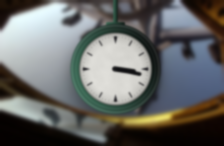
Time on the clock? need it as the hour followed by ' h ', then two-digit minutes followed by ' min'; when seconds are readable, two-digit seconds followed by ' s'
3 h 17 min
